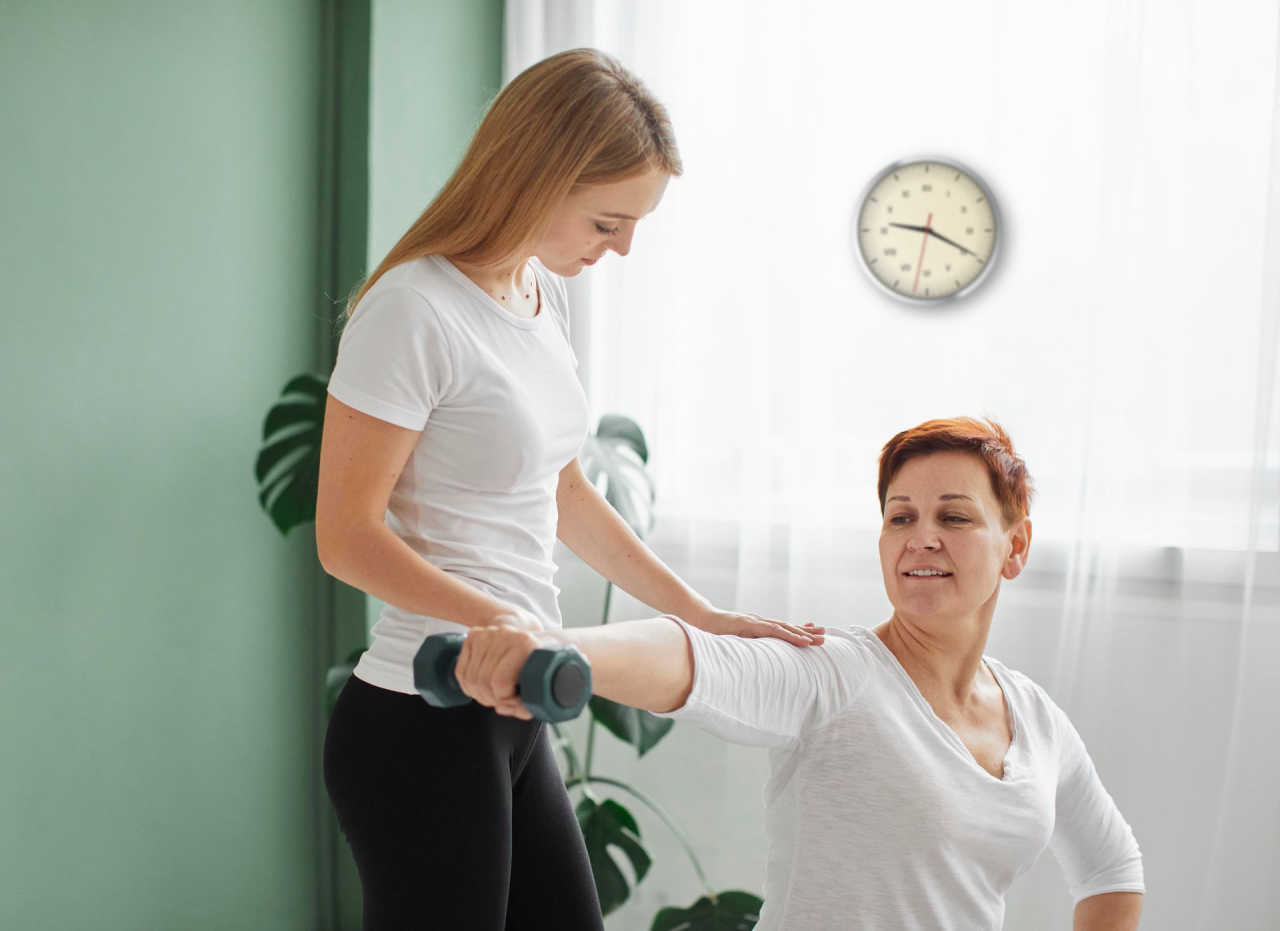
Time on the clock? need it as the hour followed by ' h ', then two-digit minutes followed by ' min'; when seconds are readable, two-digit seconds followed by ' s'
9 h 19 min 32 s
